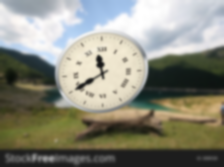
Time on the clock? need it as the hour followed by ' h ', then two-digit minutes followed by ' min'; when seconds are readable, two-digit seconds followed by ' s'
11 h 40 min
